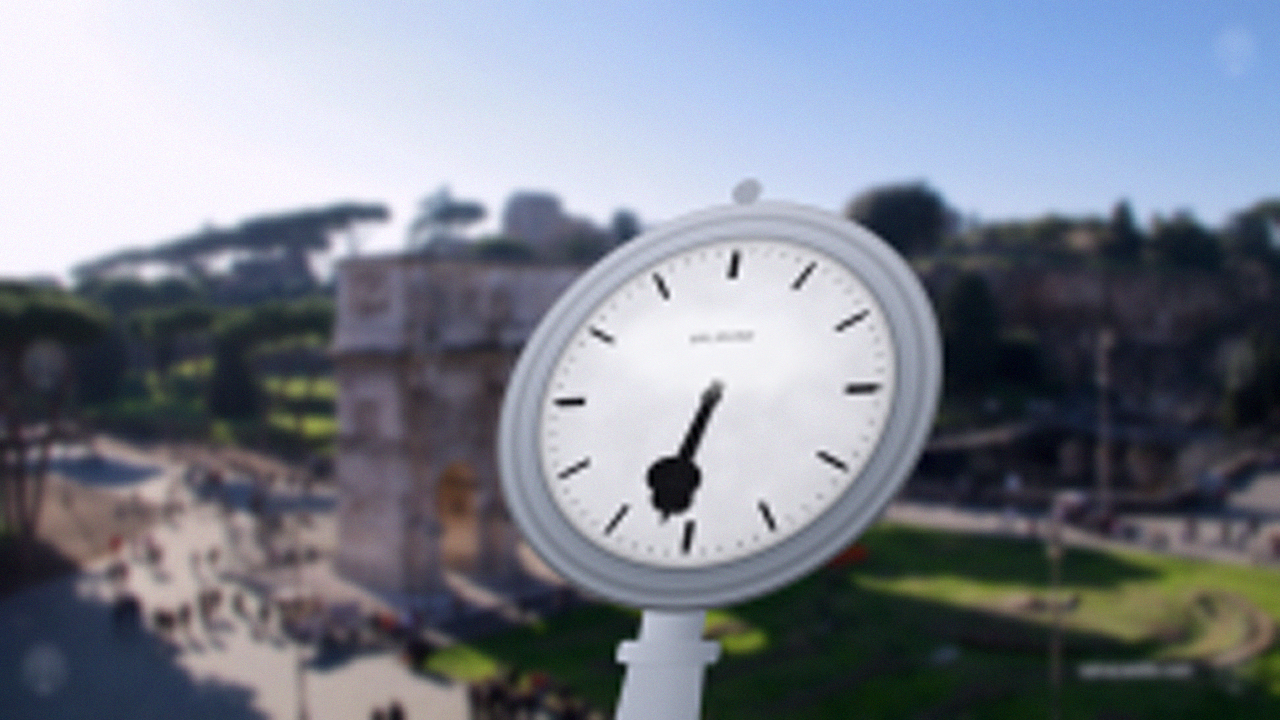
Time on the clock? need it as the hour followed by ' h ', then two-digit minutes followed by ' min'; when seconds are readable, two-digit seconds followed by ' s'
6 h 32 min
